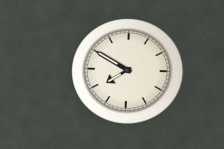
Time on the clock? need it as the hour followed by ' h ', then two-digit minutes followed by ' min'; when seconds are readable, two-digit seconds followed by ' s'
7 h 50 min
